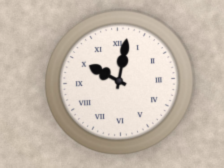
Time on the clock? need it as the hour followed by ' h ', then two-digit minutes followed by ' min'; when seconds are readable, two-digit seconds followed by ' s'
10 h 02 min
